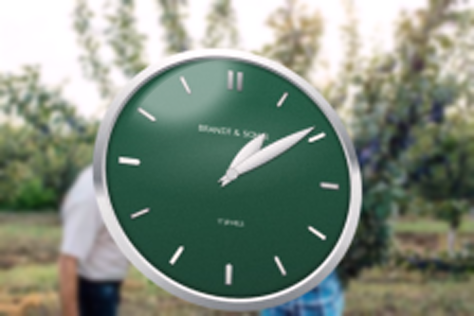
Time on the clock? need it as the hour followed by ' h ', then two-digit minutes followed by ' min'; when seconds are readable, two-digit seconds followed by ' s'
1 h 09 min
